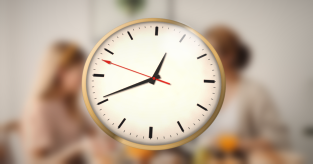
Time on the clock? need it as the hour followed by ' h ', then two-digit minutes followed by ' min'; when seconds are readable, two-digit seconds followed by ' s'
12 h 40 min 48 s
